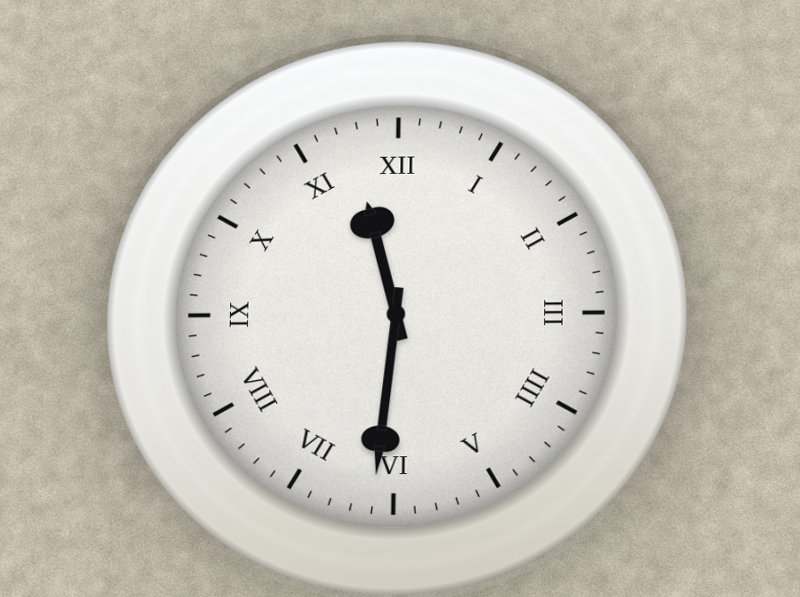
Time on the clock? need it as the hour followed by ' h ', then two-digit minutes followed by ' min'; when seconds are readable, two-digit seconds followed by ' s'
11 h 31 min
